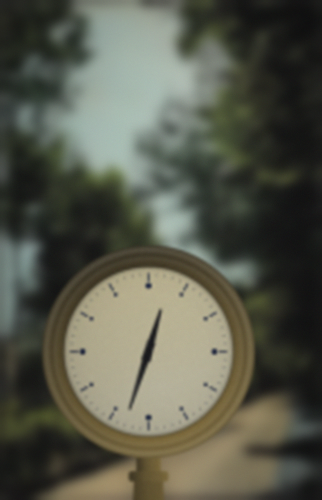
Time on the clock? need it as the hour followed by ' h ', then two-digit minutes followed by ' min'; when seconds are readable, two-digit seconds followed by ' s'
12 h 33 min
